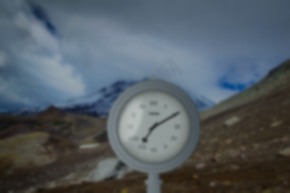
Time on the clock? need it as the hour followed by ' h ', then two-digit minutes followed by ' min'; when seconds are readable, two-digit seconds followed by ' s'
7 h 10 min
